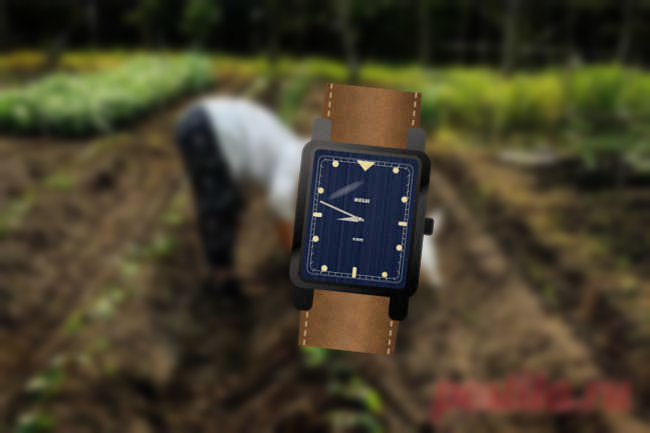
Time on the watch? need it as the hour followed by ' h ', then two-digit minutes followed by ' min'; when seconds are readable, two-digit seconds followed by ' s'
8 h 48 min
